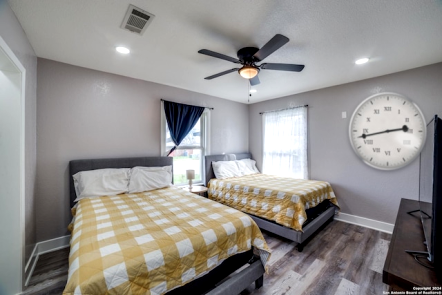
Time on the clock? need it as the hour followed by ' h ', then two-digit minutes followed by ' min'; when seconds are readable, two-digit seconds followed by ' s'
2 h 43 min
